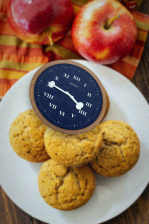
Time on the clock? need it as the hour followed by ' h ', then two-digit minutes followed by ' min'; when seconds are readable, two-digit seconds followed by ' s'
3 h 46 min
